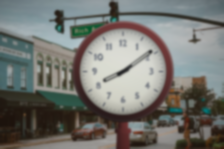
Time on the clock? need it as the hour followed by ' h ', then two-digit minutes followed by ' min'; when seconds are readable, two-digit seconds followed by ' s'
8 h 09 min
